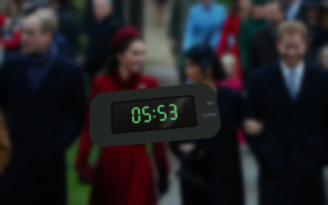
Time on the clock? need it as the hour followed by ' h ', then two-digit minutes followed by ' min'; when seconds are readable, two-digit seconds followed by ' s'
5 h 53 min
